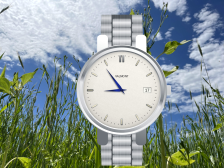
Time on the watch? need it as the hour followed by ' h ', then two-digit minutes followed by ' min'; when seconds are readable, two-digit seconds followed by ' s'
8 h 54 min
